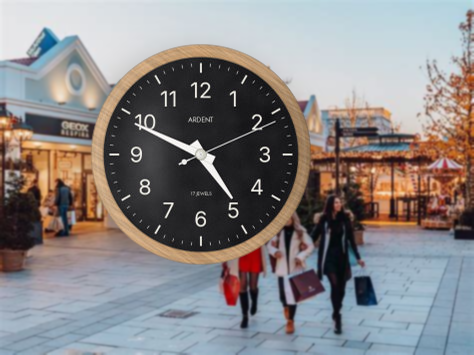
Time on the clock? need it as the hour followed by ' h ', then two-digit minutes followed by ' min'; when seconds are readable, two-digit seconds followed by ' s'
4 h 49 min 11 s
